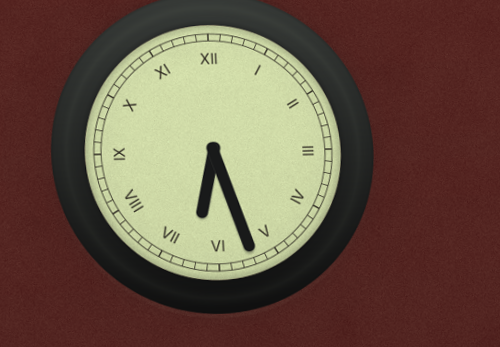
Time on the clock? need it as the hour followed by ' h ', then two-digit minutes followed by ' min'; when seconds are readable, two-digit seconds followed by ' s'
6 h 27 min
